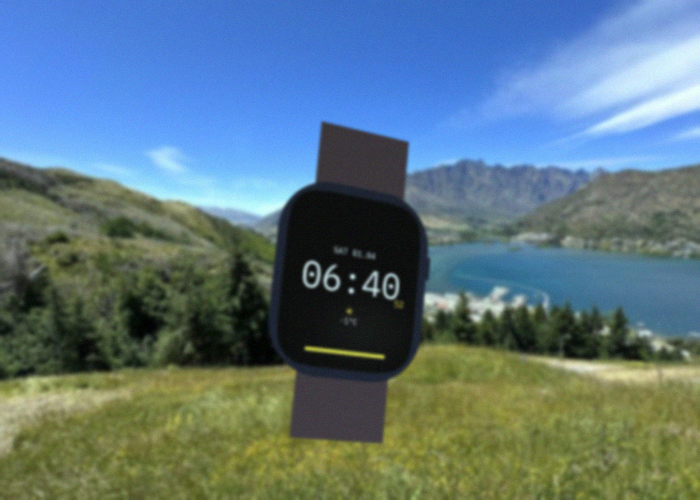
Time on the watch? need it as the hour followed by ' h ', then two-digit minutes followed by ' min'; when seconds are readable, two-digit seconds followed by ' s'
6 h 40 min
